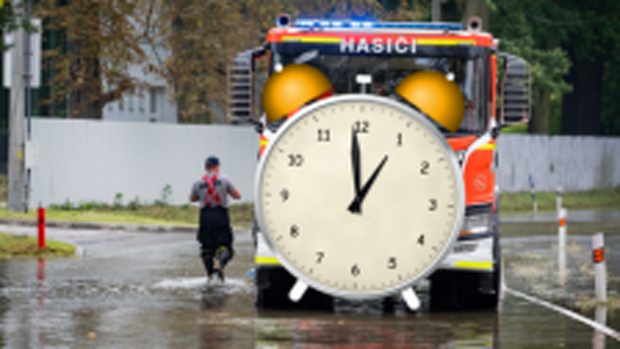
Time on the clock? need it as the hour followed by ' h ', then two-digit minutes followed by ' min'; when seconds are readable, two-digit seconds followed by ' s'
12 h 59 min
